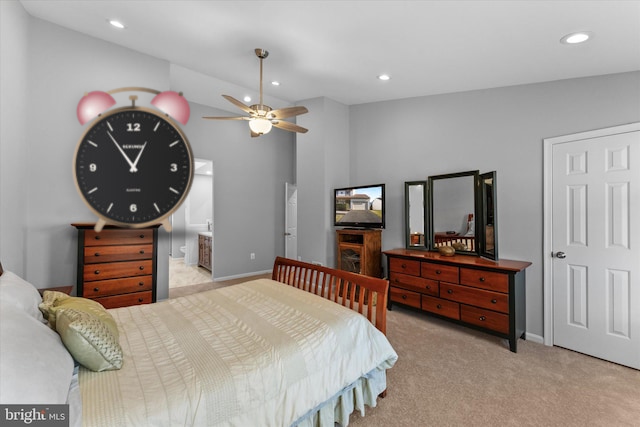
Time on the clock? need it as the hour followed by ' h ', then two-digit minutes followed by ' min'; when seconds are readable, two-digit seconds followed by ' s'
12 h 54 min
